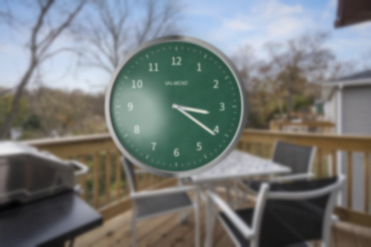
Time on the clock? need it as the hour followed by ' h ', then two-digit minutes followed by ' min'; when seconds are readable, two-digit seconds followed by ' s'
3 h 21 min
